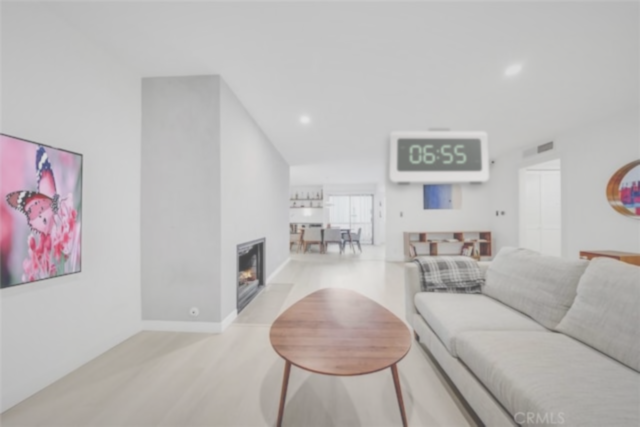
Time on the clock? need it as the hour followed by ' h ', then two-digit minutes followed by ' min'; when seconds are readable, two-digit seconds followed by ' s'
6 h 55 min
